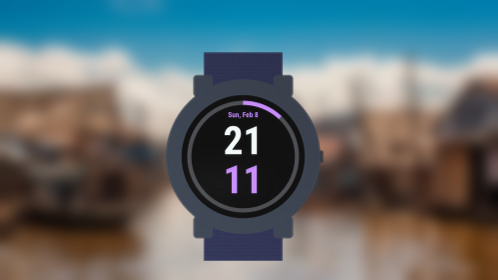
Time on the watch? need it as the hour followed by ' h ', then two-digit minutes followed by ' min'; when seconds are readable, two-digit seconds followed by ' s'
21 h 11 min
